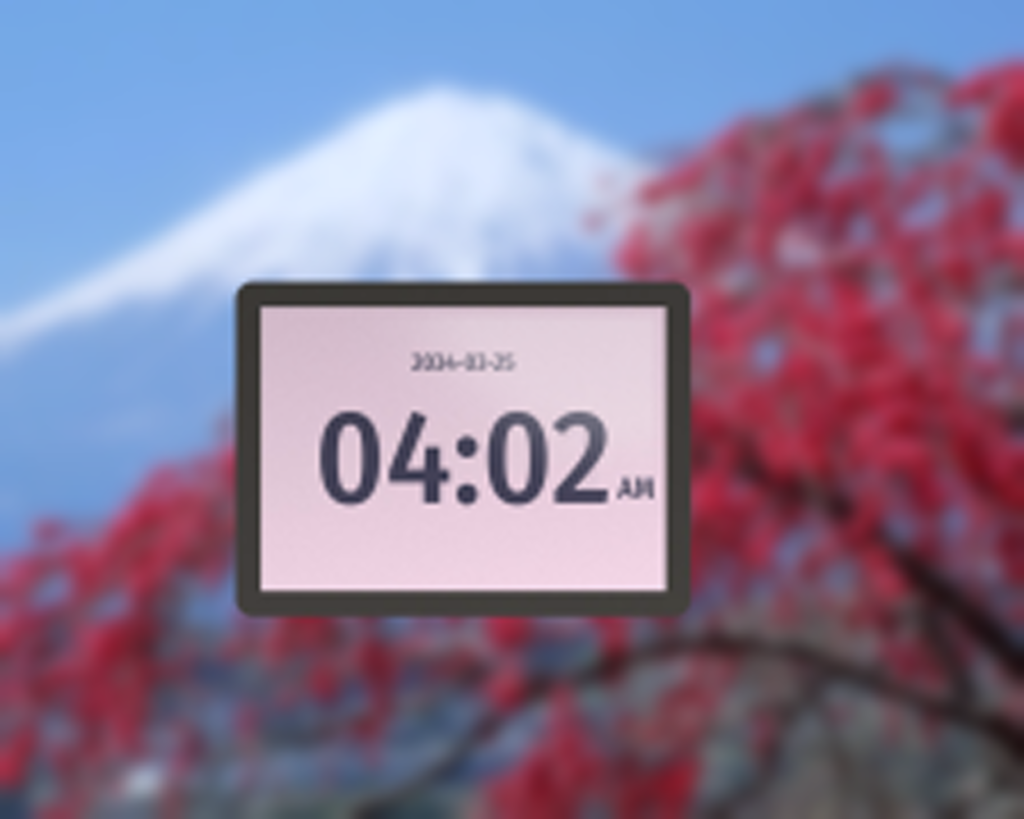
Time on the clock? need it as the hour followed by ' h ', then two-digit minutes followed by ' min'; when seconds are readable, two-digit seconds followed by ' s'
4 h 02 min
